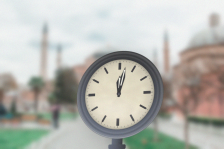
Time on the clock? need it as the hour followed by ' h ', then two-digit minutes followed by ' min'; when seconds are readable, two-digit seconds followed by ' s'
12 h 02 min
